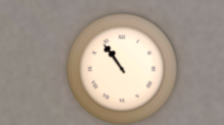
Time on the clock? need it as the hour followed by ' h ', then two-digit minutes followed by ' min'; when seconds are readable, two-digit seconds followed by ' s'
10 h 54 min
